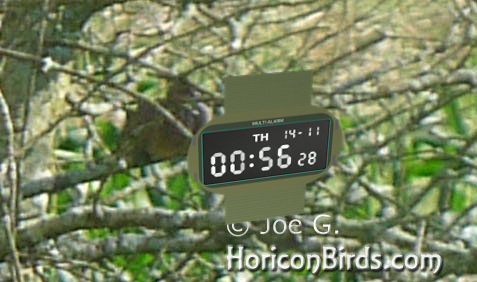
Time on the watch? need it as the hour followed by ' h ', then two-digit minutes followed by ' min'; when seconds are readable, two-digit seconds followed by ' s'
0 h 56 min 28 s
